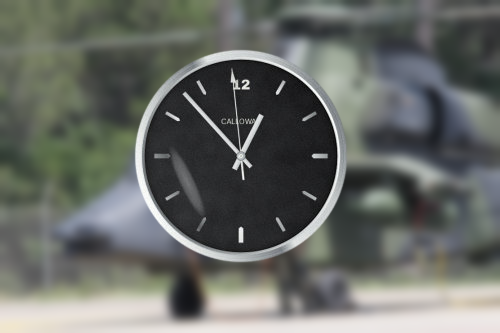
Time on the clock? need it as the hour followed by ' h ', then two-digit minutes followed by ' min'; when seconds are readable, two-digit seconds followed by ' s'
12 h 52 min 59 s
